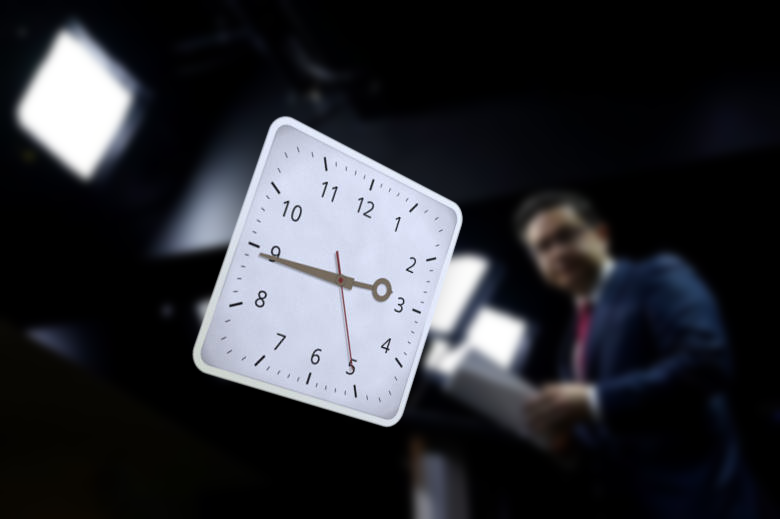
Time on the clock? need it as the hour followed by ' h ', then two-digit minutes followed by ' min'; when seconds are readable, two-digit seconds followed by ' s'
2 h 44 min 25 s
